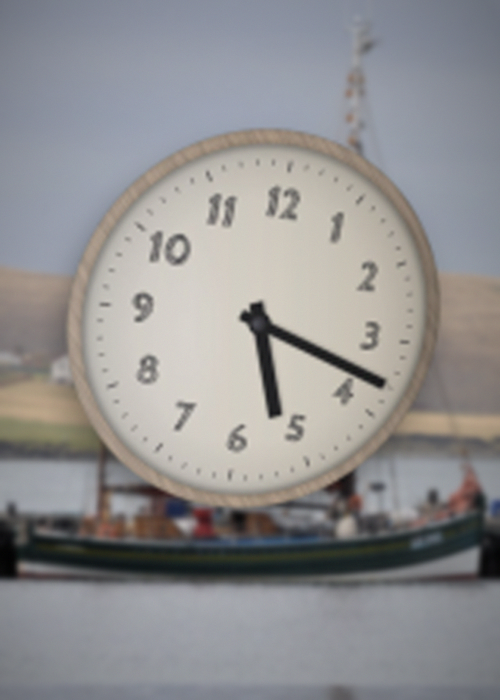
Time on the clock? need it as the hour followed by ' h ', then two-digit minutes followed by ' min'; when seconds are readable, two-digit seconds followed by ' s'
5 h 18 min
